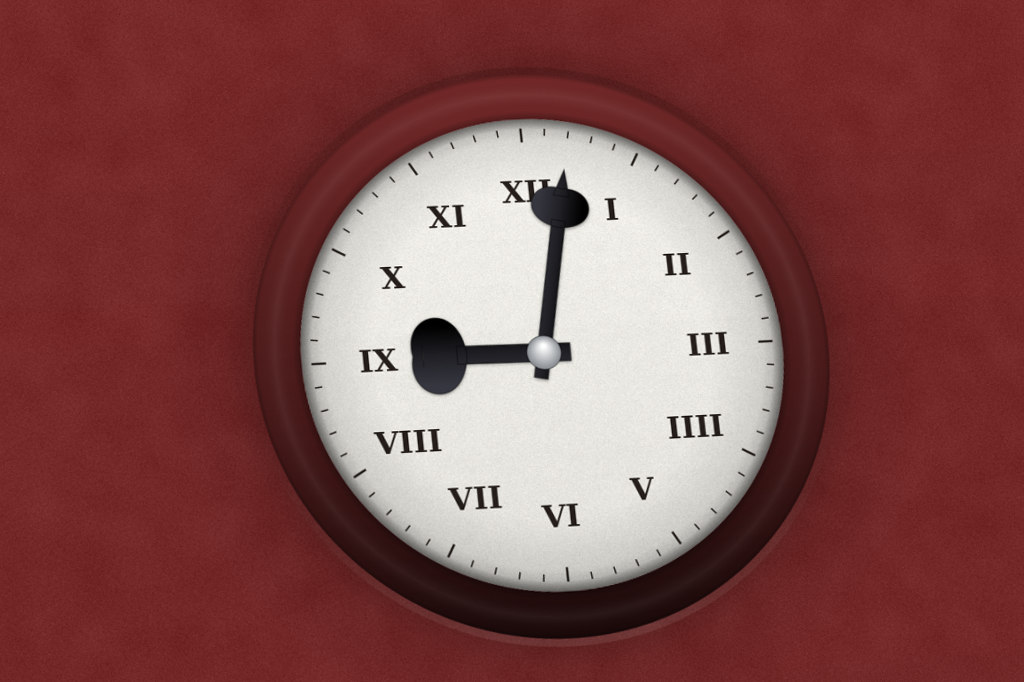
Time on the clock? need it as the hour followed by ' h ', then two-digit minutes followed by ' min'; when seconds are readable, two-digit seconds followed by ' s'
9 h 02 min
